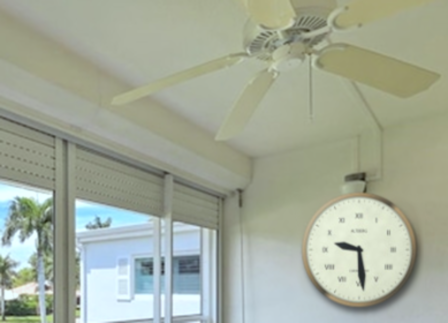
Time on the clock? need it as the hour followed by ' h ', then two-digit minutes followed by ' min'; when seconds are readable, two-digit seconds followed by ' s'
9 h 29 min
